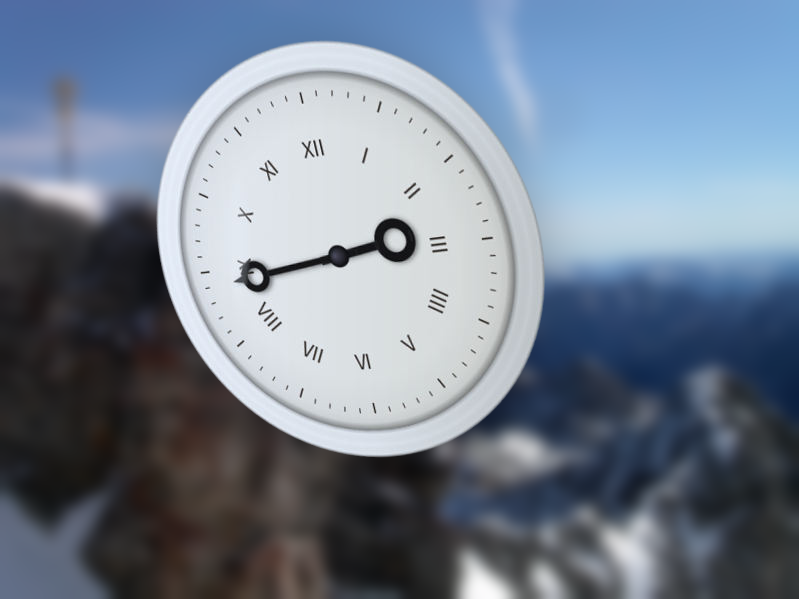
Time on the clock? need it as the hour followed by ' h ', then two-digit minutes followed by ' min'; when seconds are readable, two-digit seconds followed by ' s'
2 h 44 min
